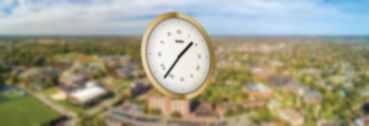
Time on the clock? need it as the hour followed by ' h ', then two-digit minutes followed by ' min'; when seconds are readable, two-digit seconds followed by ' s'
1 h 37 min
